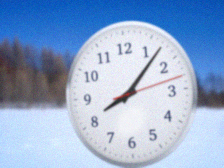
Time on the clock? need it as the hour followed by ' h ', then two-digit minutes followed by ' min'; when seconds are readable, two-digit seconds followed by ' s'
8 h 07 min 13 s
